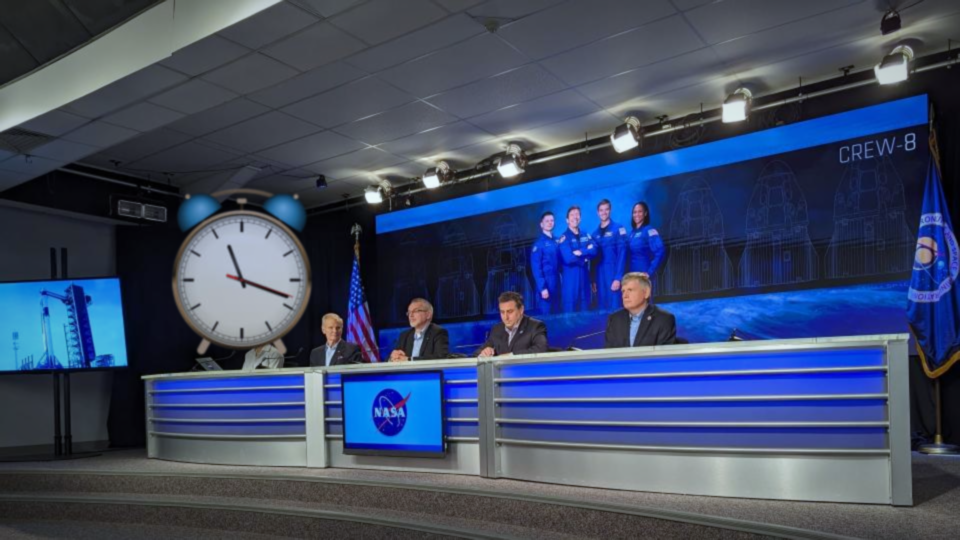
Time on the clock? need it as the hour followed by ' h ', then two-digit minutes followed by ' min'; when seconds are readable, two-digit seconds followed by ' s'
11 h 18 min 18 s
